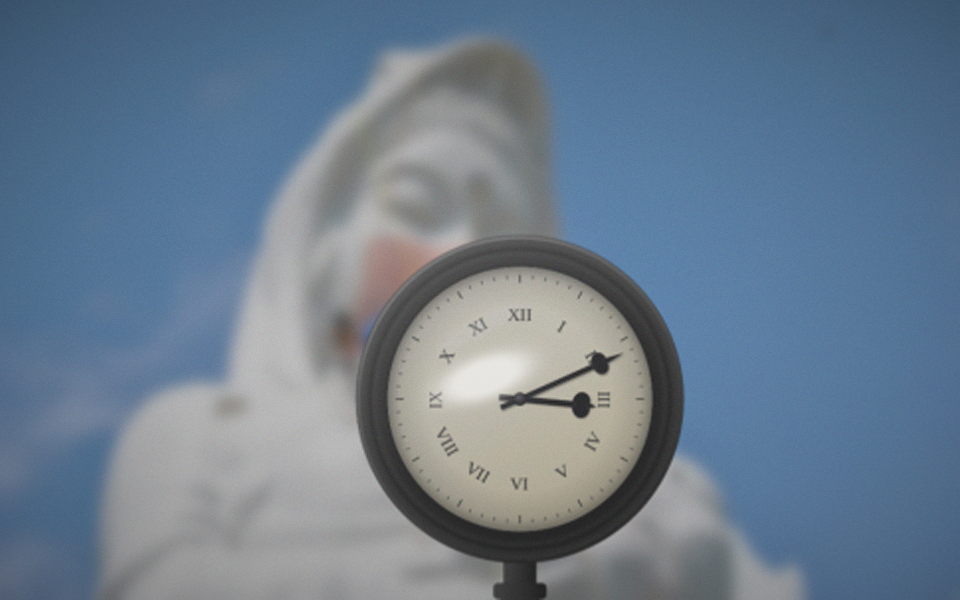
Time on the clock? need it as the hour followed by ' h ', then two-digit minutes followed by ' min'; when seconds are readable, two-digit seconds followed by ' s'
3 h 11 min
